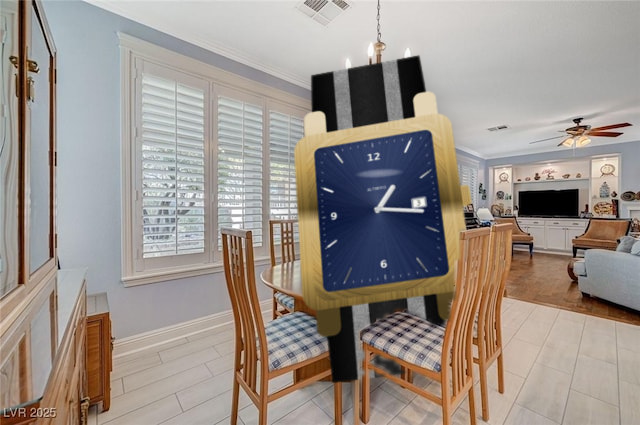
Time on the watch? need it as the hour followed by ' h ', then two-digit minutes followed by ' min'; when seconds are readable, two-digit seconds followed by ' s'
1 h 17 min
